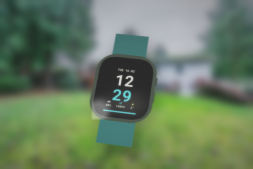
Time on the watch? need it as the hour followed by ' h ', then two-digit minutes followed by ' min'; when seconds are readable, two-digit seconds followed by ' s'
12 h 29 min
